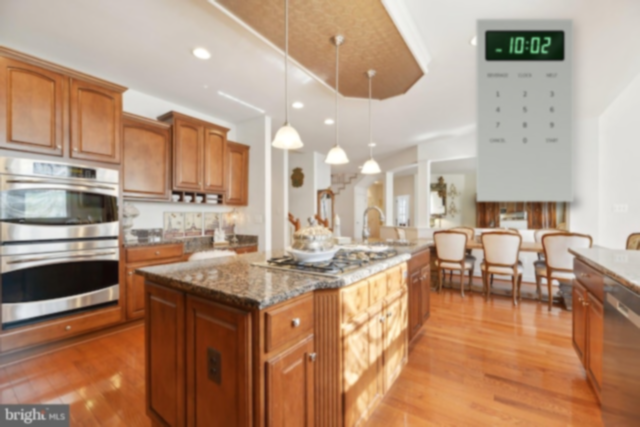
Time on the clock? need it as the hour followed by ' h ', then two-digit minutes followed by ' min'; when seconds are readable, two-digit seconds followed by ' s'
10 h 02 min
